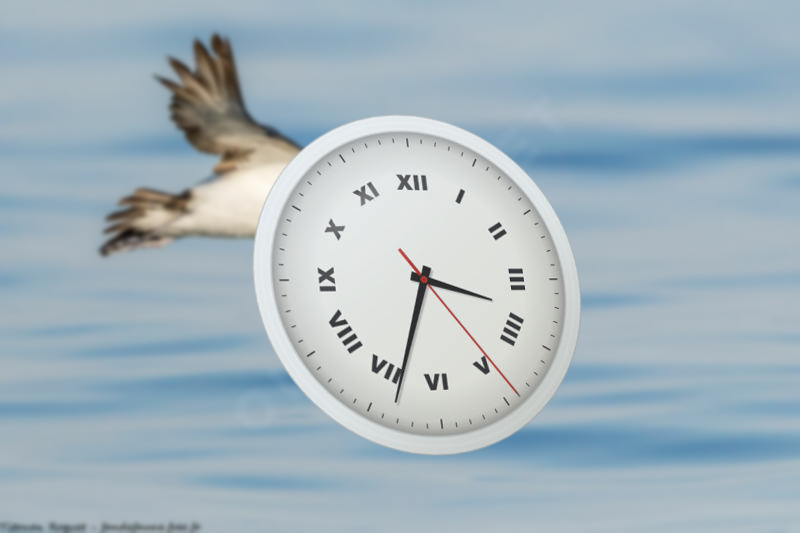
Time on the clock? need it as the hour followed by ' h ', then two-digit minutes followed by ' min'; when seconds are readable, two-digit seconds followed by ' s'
3 h 33 min 24 s
